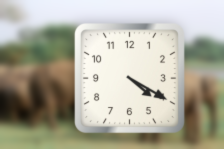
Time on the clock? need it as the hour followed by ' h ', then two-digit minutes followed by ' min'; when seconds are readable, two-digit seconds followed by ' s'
4 h 20 min
